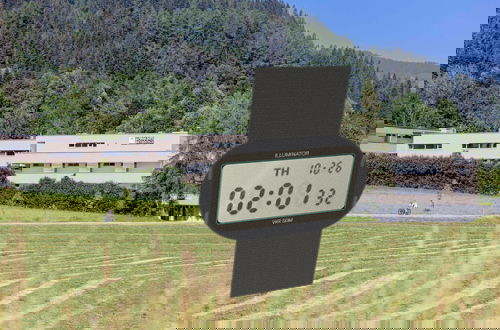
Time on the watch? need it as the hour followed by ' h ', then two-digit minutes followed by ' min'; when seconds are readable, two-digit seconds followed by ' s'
2 h 01 min 32 s
